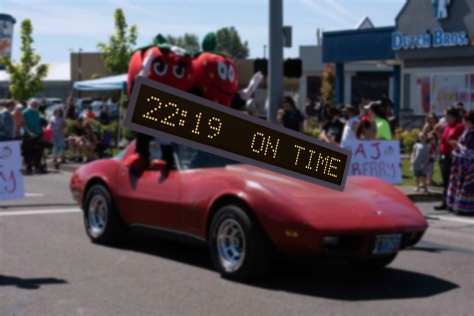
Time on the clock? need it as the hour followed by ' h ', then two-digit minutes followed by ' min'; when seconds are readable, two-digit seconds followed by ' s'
22 h 19 min
